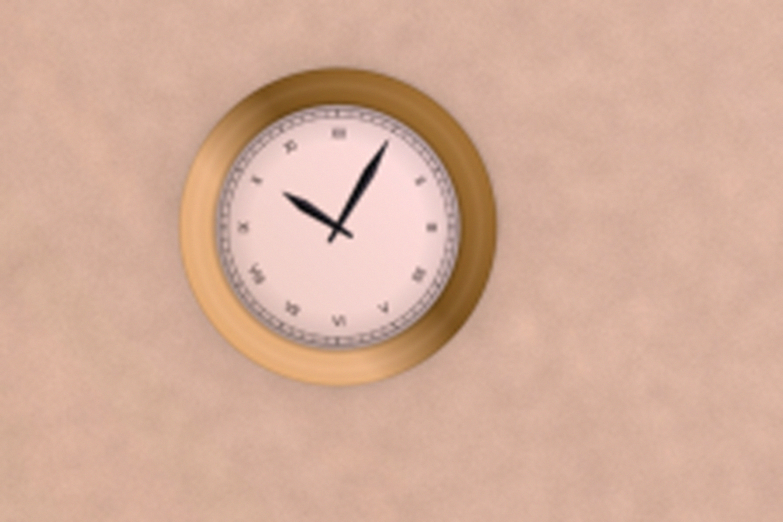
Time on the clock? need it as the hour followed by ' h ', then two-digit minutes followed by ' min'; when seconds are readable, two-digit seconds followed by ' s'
10 h 05 min
